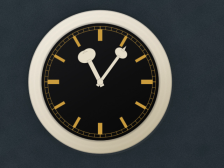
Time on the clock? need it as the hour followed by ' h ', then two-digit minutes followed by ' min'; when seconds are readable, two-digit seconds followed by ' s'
11 h 06 min
